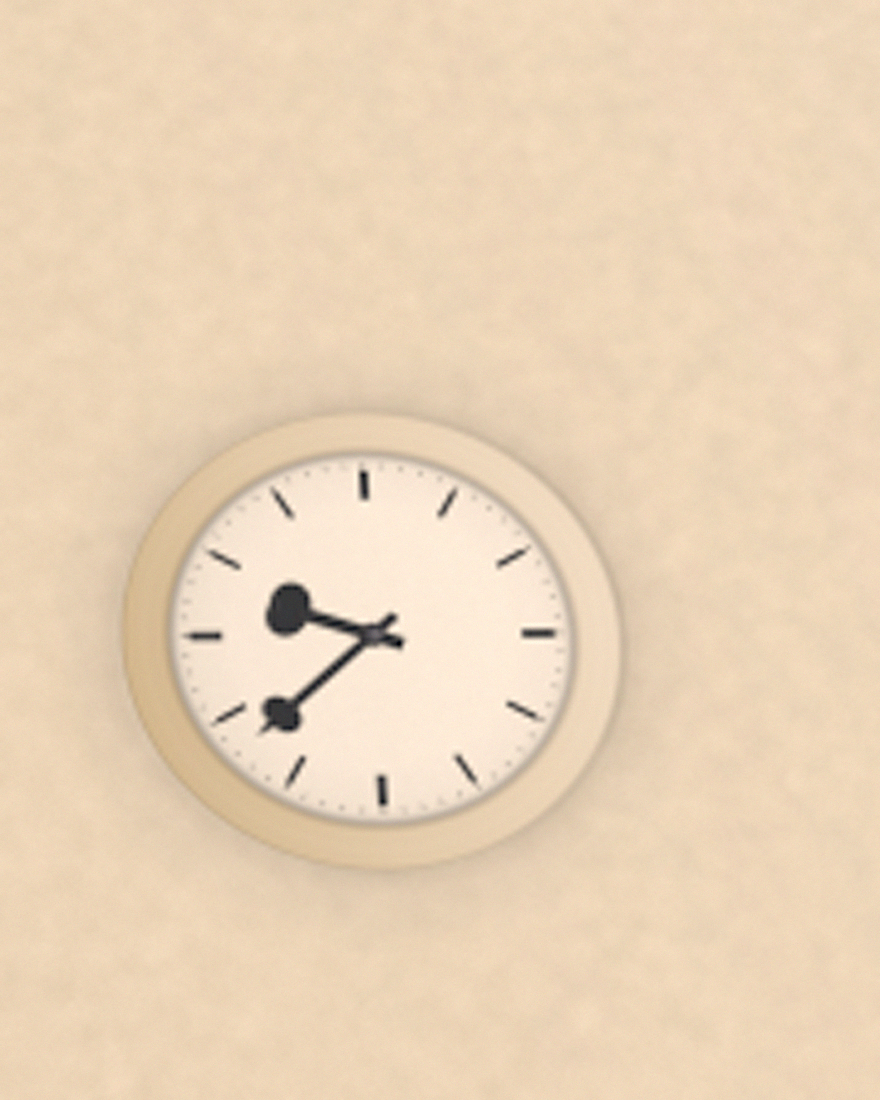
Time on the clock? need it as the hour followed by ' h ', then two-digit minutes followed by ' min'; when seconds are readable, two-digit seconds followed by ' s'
9 h 38 min
